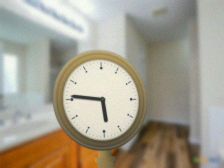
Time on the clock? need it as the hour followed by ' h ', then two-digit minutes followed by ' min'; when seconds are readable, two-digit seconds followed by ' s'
5 h 46 min
